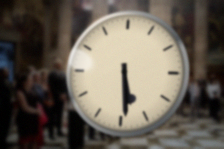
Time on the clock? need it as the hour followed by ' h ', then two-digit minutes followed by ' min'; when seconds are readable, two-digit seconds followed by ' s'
5 h 29 min
